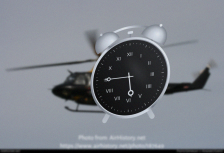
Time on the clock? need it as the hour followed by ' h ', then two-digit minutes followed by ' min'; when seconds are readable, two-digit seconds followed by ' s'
5 h 45 min
